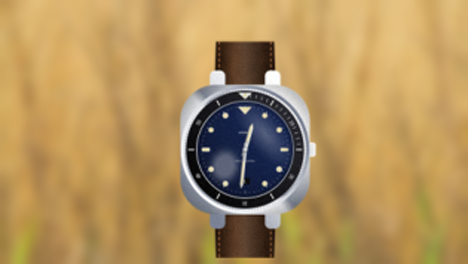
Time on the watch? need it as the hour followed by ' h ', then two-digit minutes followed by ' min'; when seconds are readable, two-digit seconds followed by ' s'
12 h 31 min
